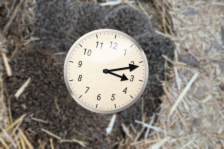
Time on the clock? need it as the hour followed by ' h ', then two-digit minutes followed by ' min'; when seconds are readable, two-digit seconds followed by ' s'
3 h 11 min
